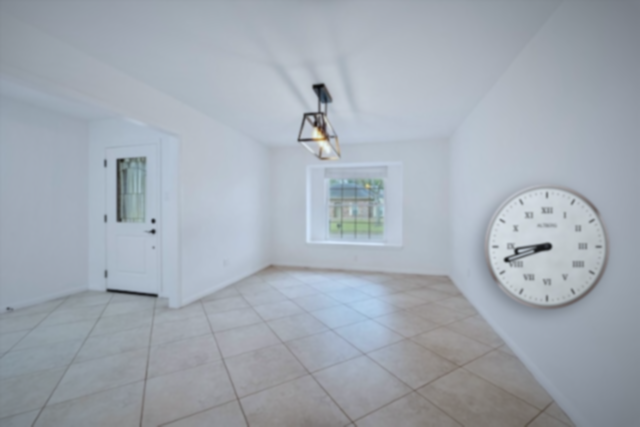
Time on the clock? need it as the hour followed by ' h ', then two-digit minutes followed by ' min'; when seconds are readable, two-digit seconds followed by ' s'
8 h 42 min
